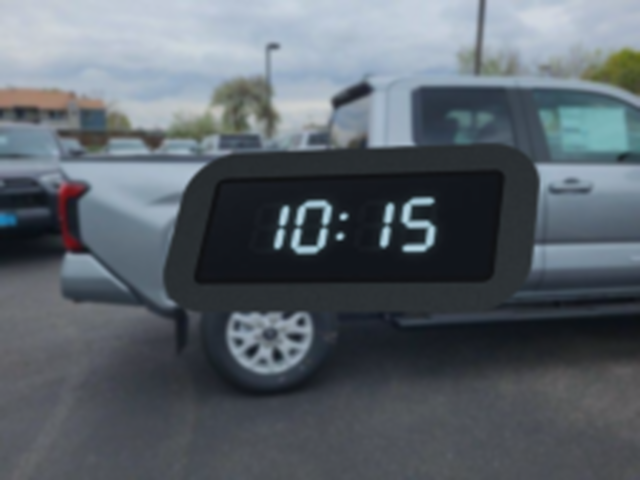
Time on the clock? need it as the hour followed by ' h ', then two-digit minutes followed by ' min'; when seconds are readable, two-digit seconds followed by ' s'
10 h 15 min
